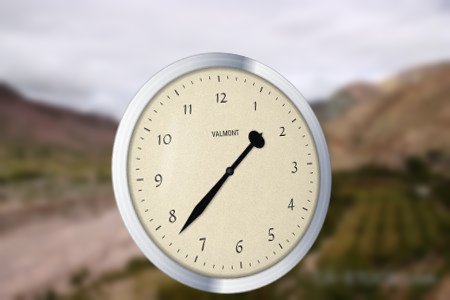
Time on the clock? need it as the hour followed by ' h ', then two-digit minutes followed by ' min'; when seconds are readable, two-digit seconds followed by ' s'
1 h 38 min
